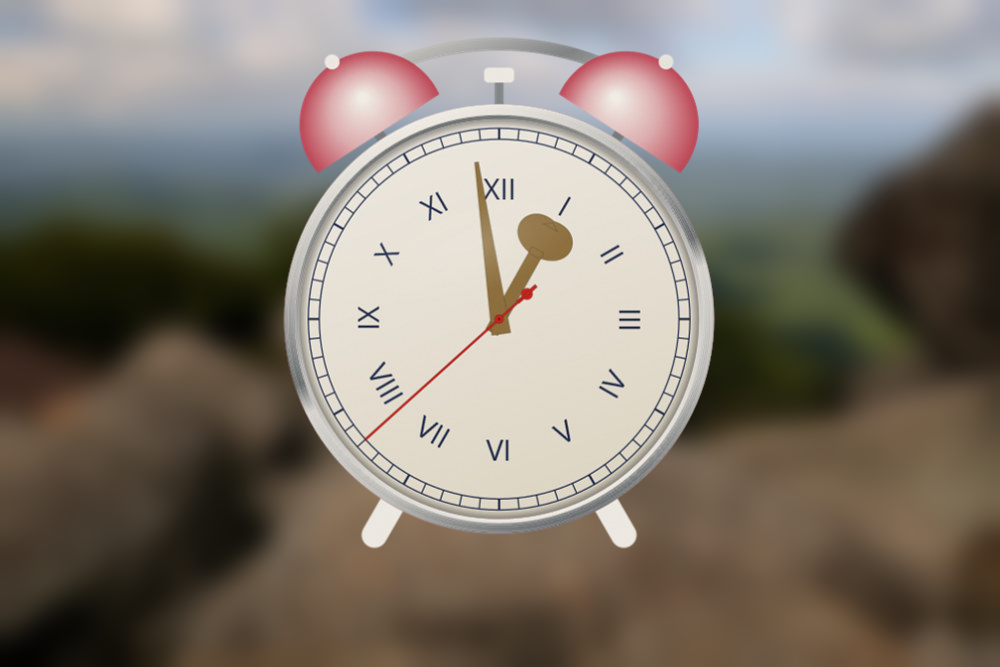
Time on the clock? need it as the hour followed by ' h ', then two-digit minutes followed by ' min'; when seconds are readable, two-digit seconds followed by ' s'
12 h 58 min 38 s
